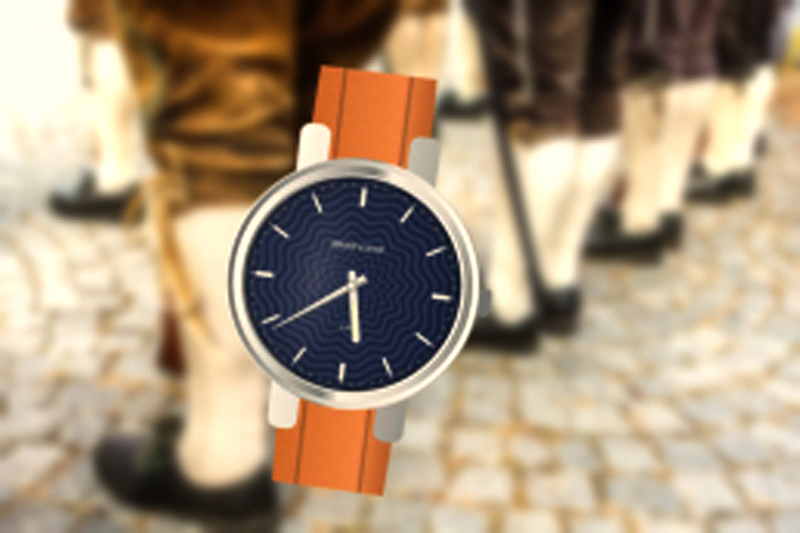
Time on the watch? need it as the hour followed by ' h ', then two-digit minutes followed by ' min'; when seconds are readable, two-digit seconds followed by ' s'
5 h 39 min
